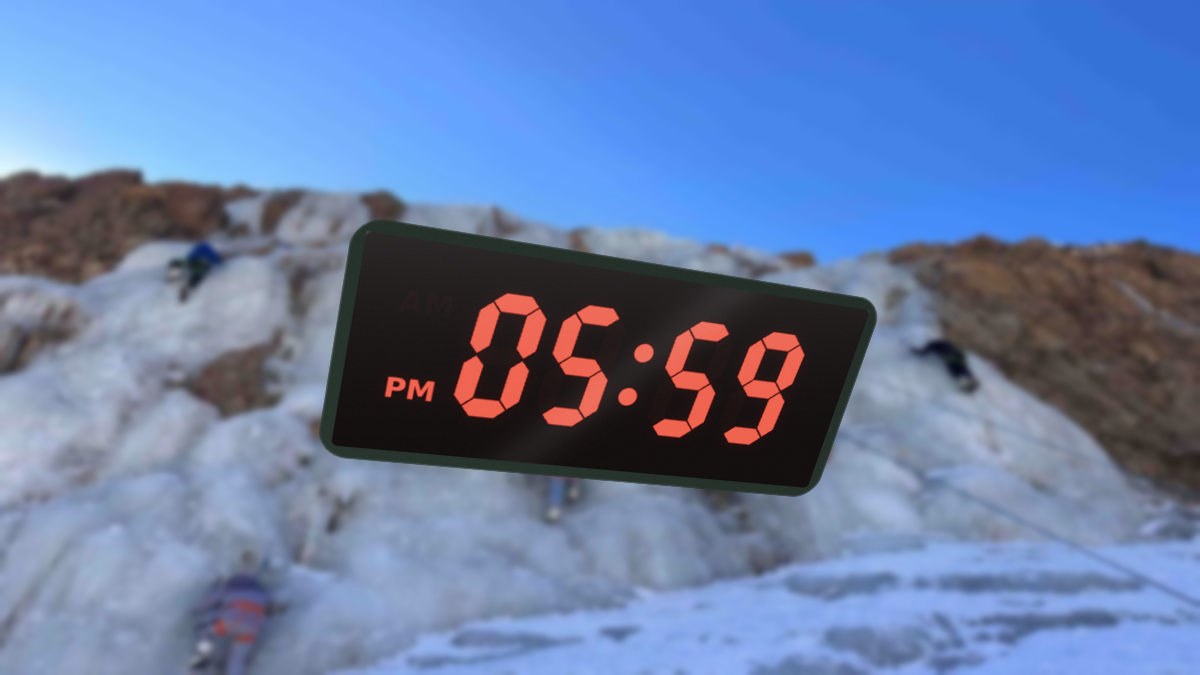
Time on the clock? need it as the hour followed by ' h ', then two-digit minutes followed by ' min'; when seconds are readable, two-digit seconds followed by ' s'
5 h 59 min
